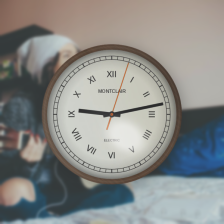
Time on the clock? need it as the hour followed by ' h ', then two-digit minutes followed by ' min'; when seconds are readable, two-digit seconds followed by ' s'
9 h 13 min 03 s
